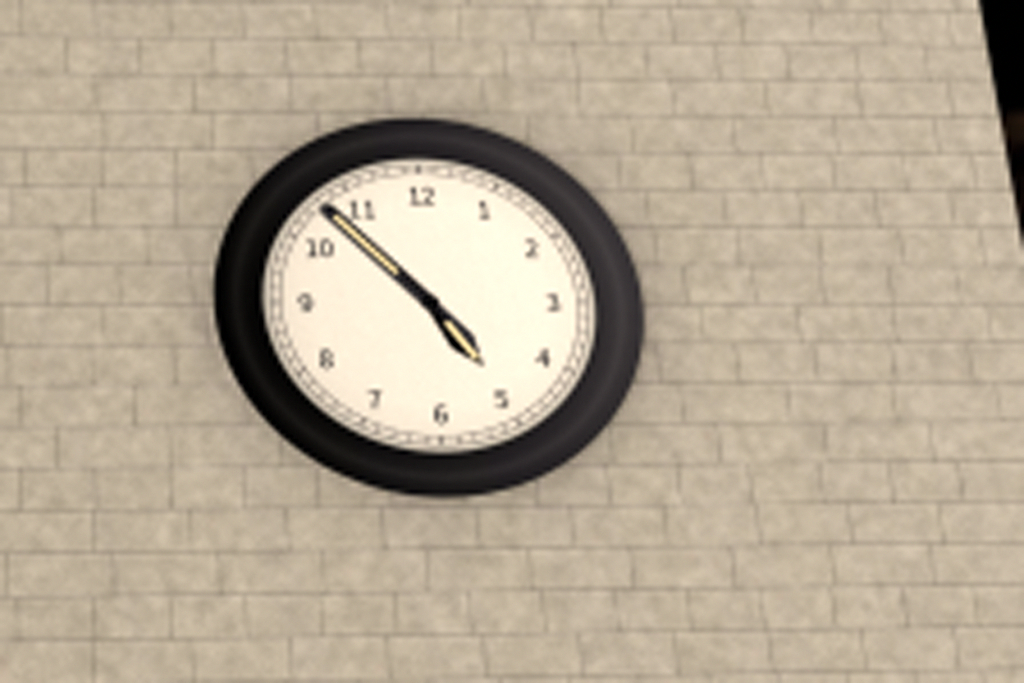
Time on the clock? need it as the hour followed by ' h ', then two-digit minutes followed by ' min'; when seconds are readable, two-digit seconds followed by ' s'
4 h 53 min
